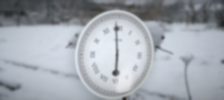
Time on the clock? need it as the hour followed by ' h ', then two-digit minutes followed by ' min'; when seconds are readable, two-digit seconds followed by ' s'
5 h 59 min
